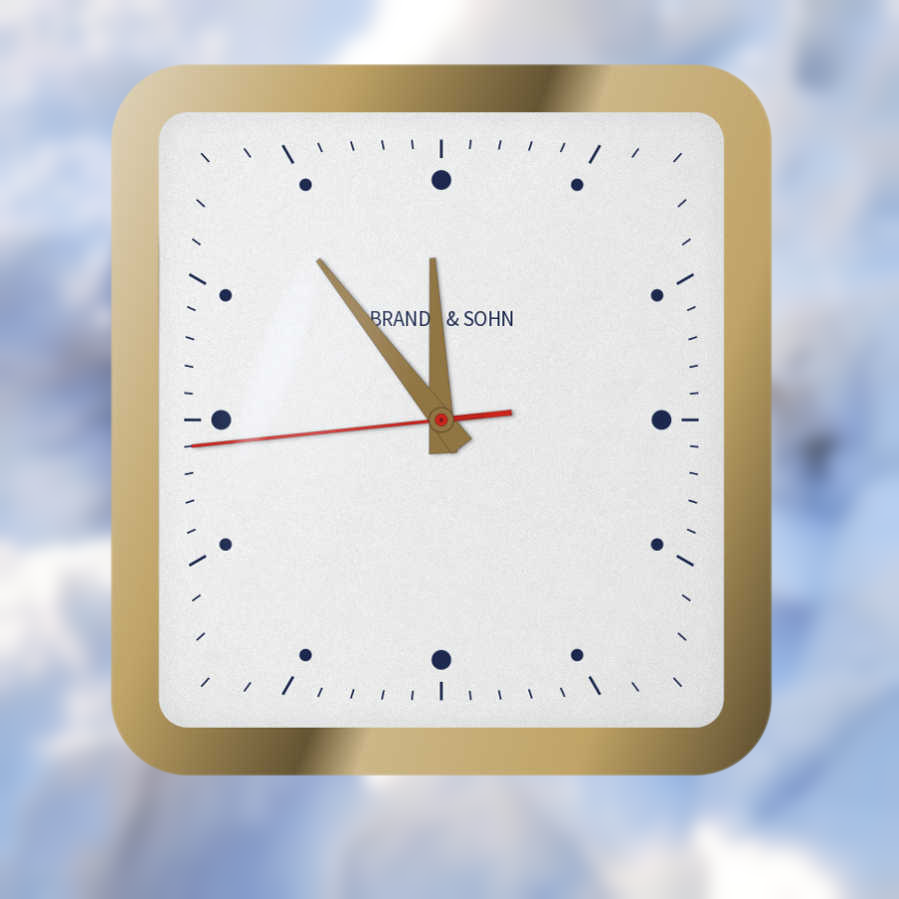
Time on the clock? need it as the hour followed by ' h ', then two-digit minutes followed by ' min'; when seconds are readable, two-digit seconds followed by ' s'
11 h 53 min 44 s
